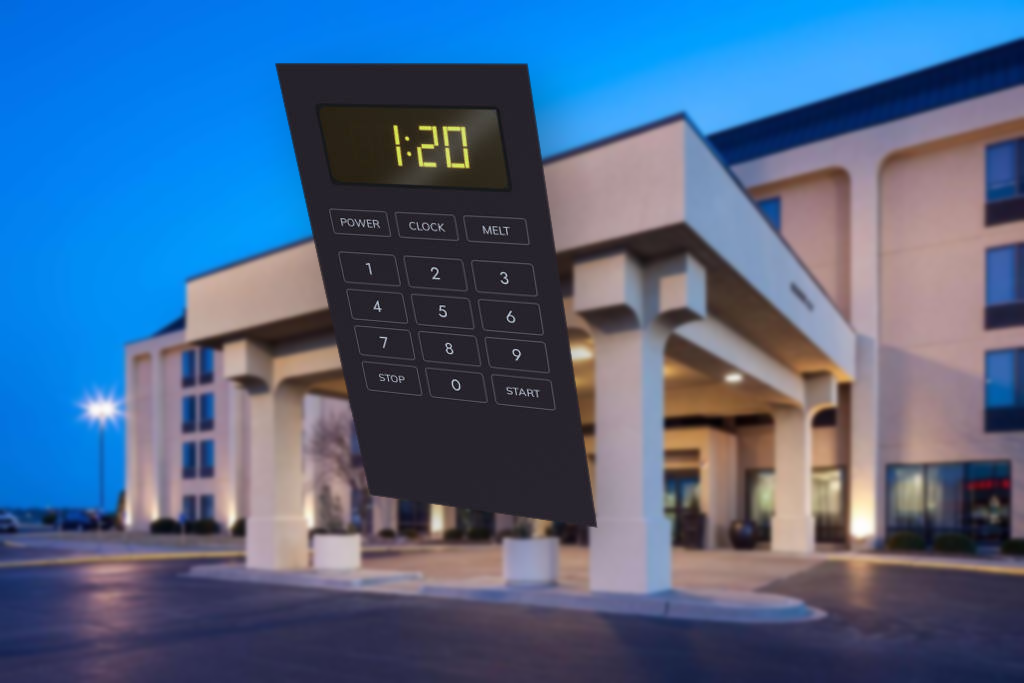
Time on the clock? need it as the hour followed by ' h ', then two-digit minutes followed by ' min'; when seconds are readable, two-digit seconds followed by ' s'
1 h 20 min
